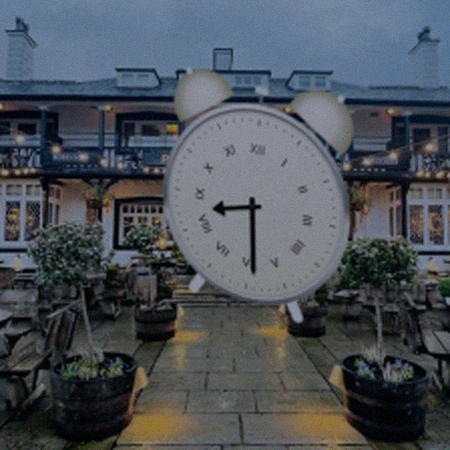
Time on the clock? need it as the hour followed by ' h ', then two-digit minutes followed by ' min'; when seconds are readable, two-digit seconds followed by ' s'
8 h 29 min
